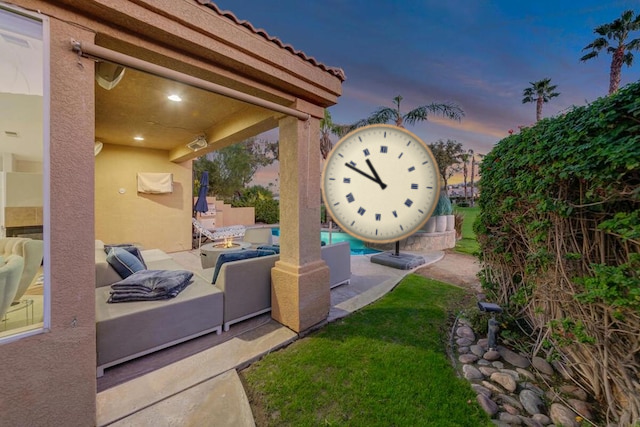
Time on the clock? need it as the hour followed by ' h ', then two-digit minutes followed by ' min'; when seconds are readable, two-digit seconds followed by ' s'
10 h 49 min
